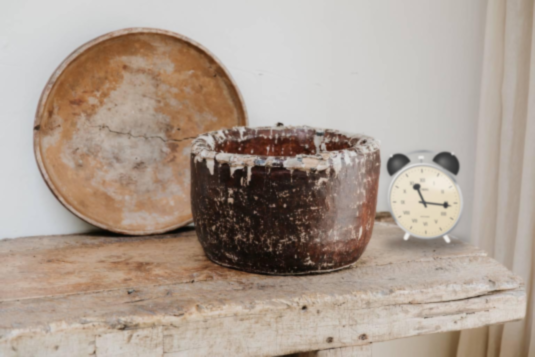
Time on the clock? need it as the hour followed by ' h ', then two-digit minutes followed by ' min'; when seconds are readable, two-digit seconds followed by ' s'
11 h 16 min
